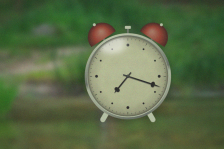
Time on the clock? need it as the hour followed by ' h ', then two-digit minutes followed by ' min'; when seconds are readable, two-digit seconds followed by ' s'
7 h 18 min
